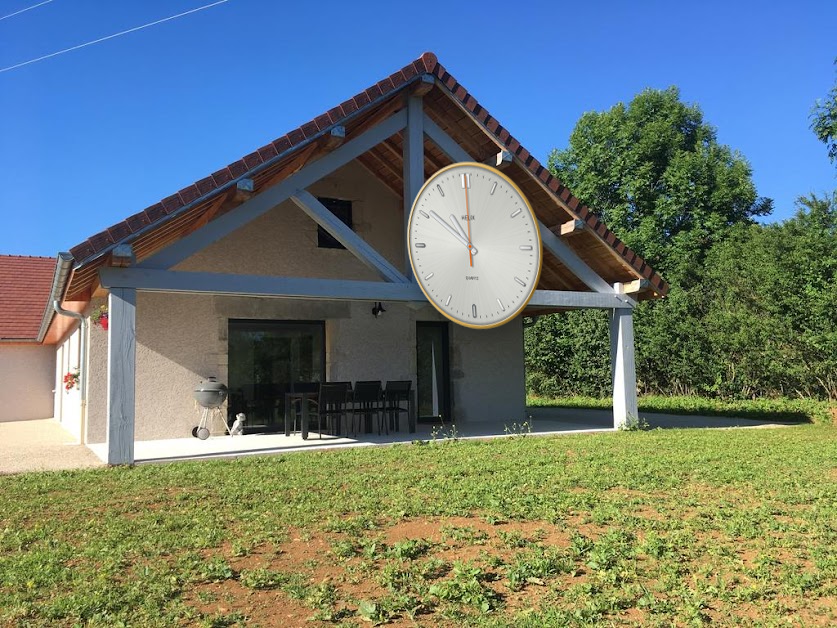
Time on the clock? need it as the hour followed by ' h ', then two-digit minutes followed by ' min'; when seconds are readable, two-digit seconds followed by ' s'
10 h 51 min 00 s
